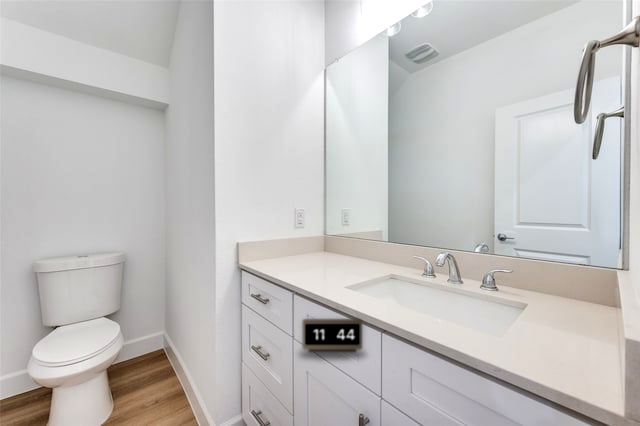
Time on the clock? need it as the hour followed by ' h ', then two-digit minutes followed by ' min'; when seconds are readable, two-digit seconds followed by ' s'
11 h 44 min
